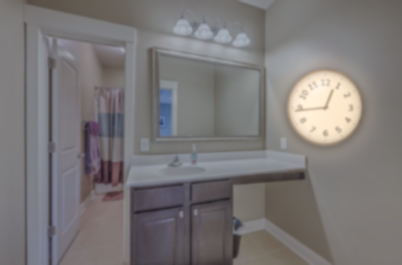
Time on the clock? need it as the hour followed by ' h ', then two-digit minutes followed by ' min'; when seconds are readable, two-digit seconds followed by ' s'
12 h 44 min
